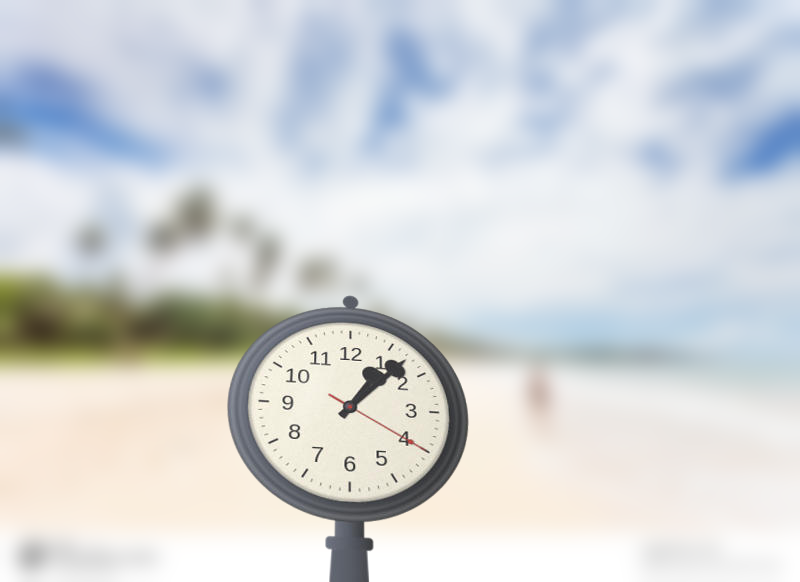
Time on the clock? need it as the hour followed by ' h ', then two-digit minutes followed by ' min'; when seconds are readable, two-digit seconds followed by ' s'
1 h 07 min 20 s
